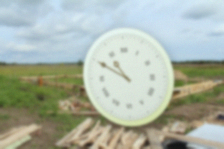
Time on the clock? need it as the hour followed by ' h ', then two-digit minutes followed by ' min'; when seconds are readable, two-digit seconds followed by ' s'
10 h 50 min
